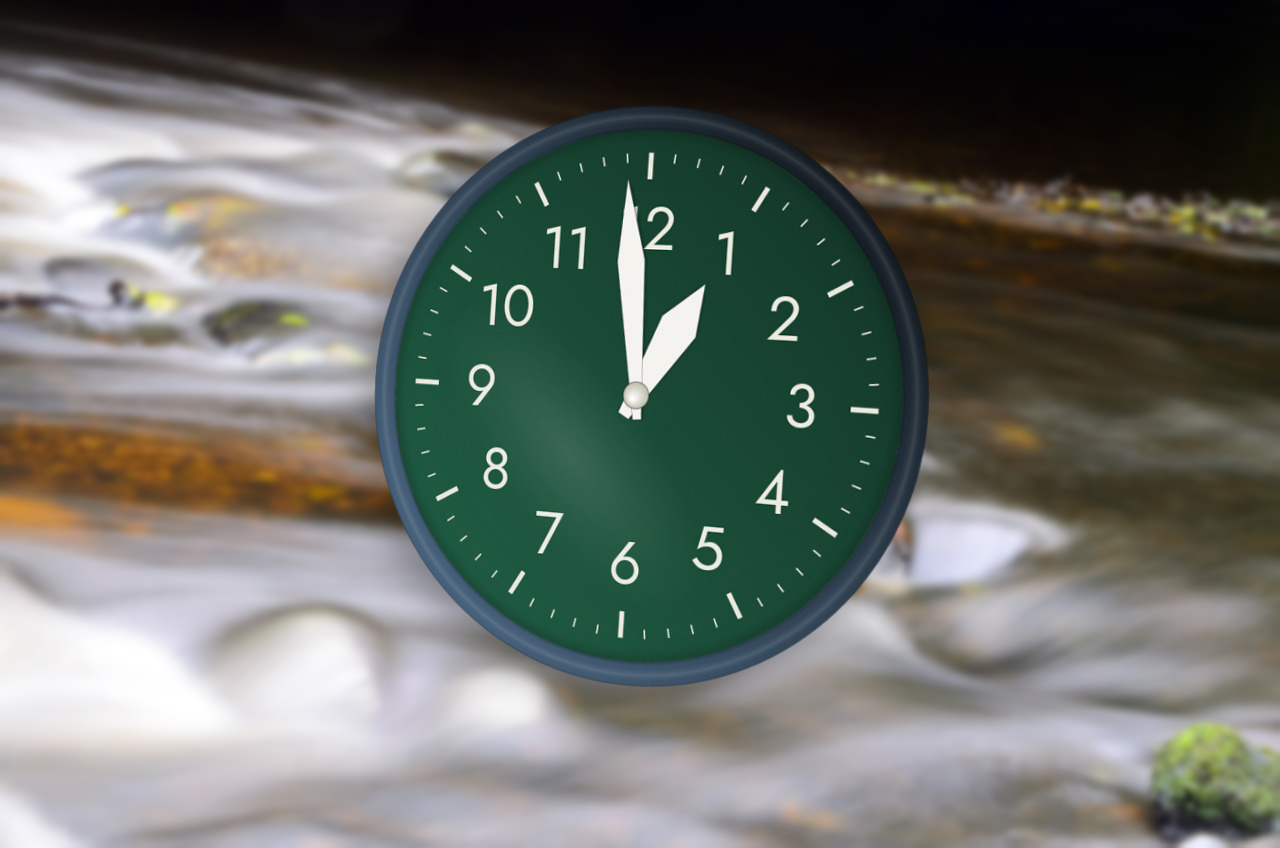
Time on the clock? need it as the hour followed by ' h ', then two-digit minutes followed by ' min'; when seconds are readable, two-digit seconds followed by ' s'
12 h 59 min
